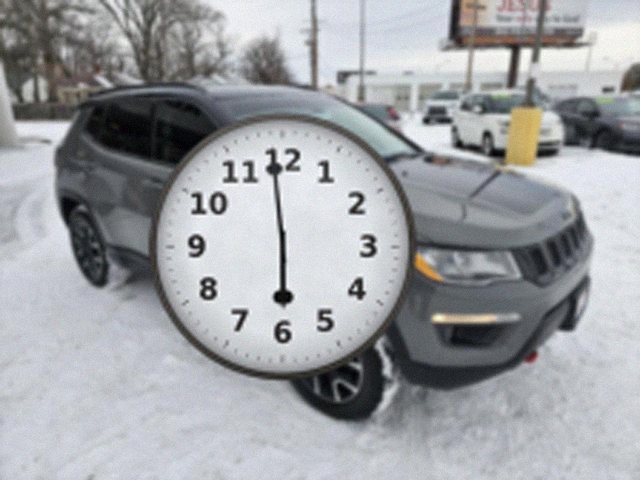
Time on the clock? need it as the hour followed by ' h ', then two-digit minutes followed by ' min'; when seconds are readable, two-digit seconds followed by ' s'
5 h 59 min
